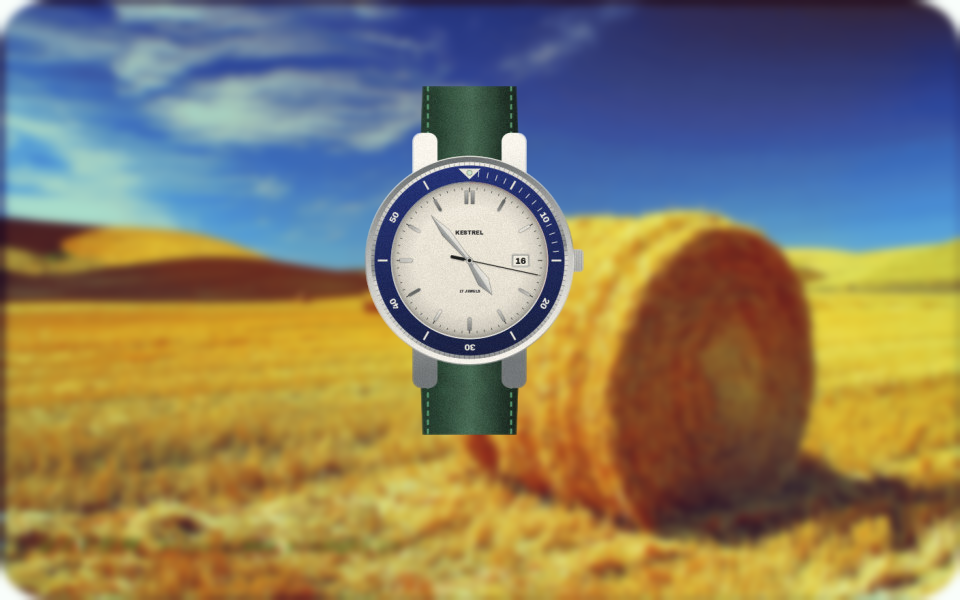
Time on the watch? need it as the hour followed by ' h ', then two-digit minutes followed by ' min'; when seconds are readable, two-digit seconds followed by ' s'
4 h 53 min 17 s
